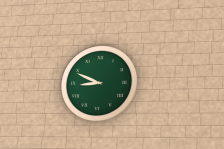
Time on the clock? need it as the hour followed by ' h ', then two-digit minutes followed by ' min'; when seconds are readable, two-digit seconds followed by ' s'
8 h 49 min
